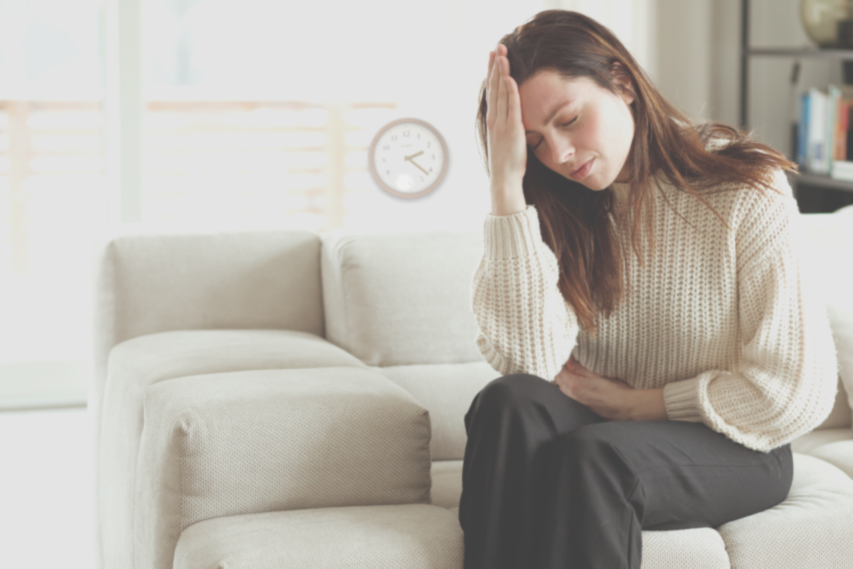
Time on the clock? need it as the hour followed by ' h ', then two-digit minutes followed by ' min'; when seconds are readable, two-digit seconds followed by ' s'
2 h 22 min
